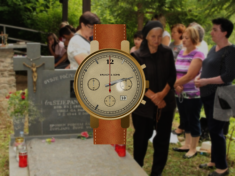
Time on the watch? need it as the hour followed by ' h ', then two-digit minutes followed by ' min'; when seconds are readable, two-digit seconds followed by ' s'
2 h 12 min
